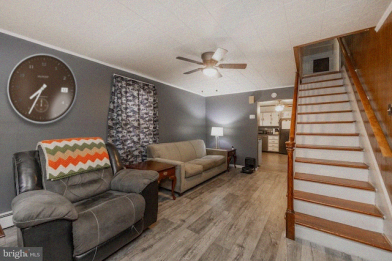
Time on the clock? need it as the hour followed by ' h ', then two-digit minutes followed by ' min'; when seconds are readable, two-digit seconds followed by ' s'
7 h 34 min
